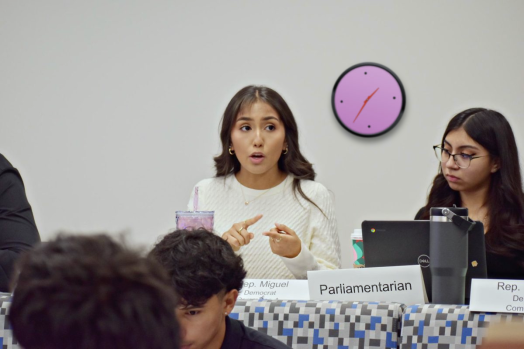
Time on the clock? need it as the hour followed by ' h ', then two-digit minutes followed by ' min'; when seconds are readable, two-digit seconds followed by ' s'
1 h 36 min
